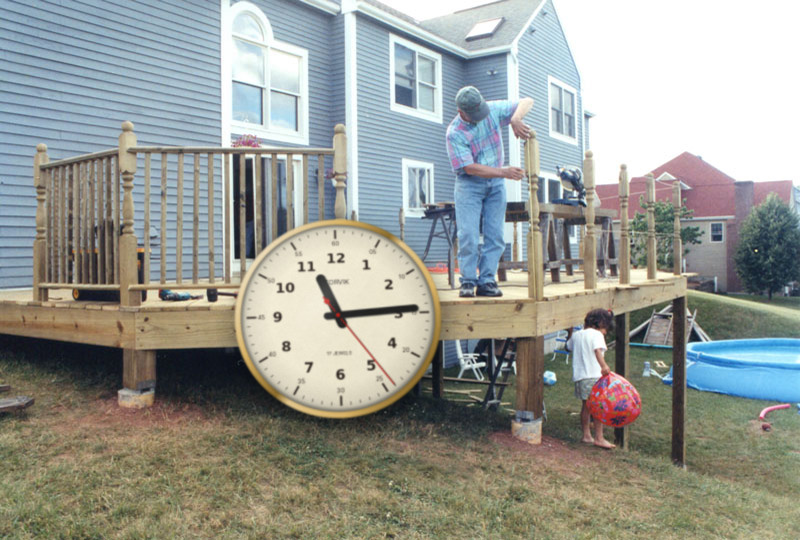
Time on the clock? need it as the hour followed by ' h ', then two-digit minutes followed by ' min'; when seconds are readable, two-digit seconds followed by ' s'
11 h 14 min 24 s
